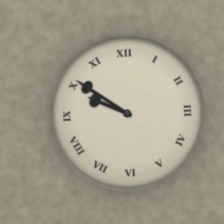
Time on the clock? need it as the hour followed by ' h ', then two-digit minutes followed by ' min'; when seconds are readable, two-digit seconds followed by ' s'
9 h 51 min
